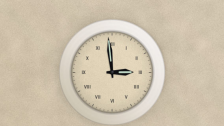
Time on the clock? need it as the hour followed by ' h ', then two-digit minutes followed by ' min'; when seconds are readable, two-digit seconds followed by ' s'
2 h 59 min
